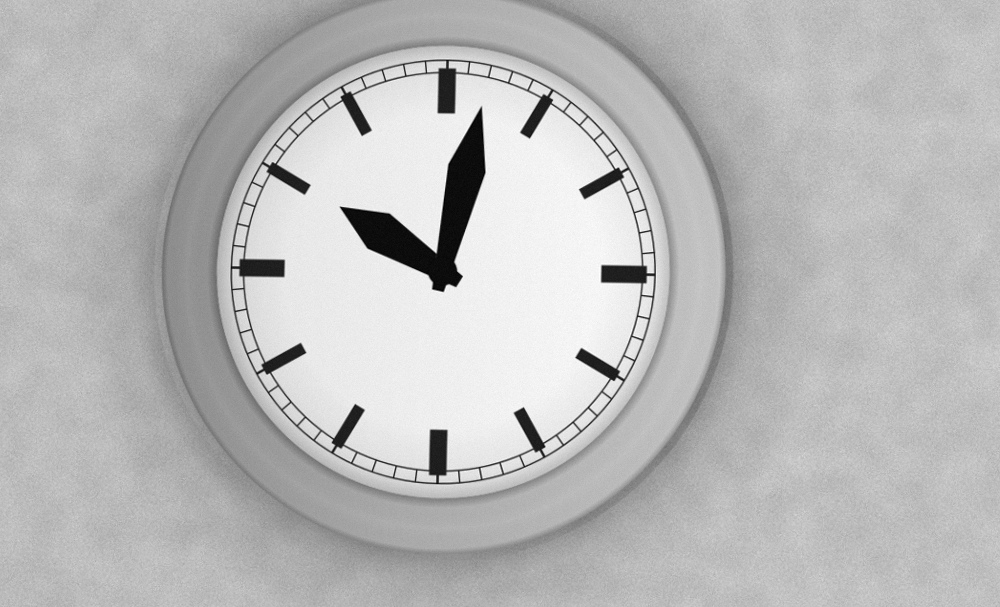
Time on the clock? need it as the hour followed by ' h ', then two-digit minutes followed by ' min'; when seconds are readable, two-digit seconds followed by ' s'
10 h 02 min
